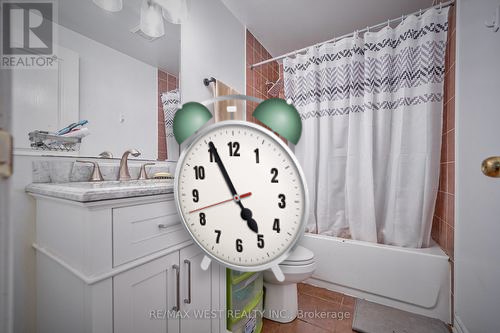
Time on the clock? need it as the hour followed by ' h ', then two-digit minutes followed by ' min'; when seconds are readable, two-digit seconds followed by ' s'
4 h 55 min 42 s
